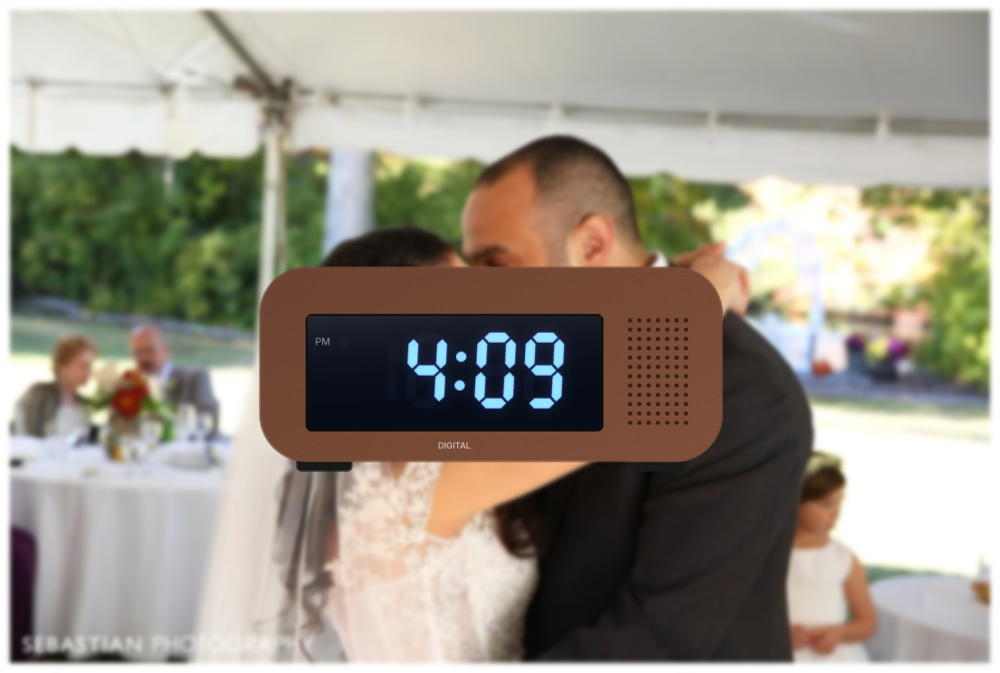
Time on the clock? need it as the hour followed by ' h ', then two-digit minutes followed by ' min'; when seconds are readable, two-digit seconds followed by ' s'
4 h 09 min
